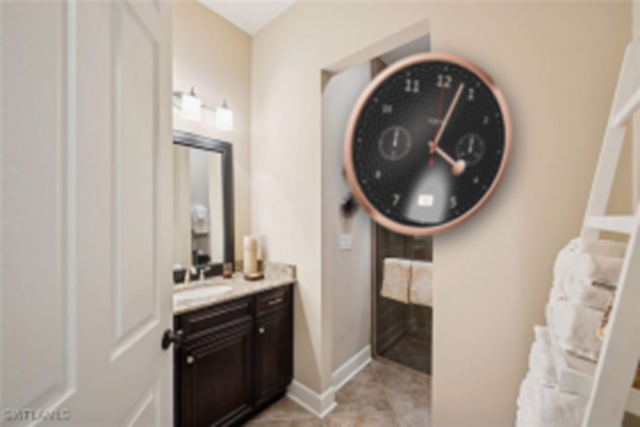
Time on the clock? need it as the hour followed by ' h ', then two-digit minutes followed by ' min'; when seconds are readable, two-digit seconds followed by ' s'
4 h 03 min
